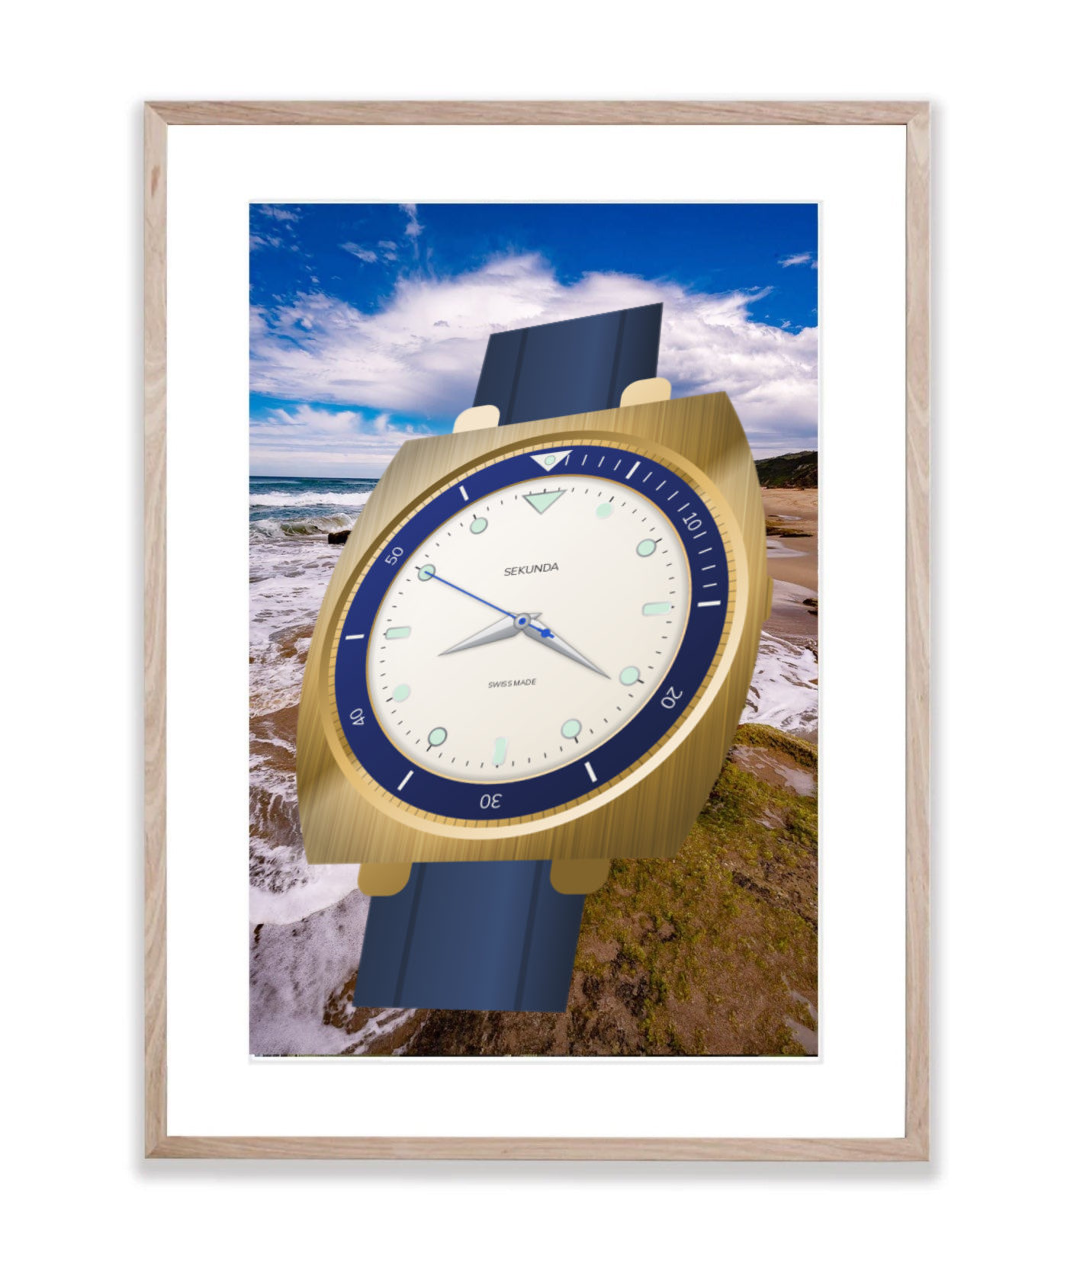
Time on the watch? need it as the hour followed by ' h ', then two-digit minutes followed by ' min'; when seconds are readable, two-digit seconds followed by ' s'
8 h 20 min 50 s
